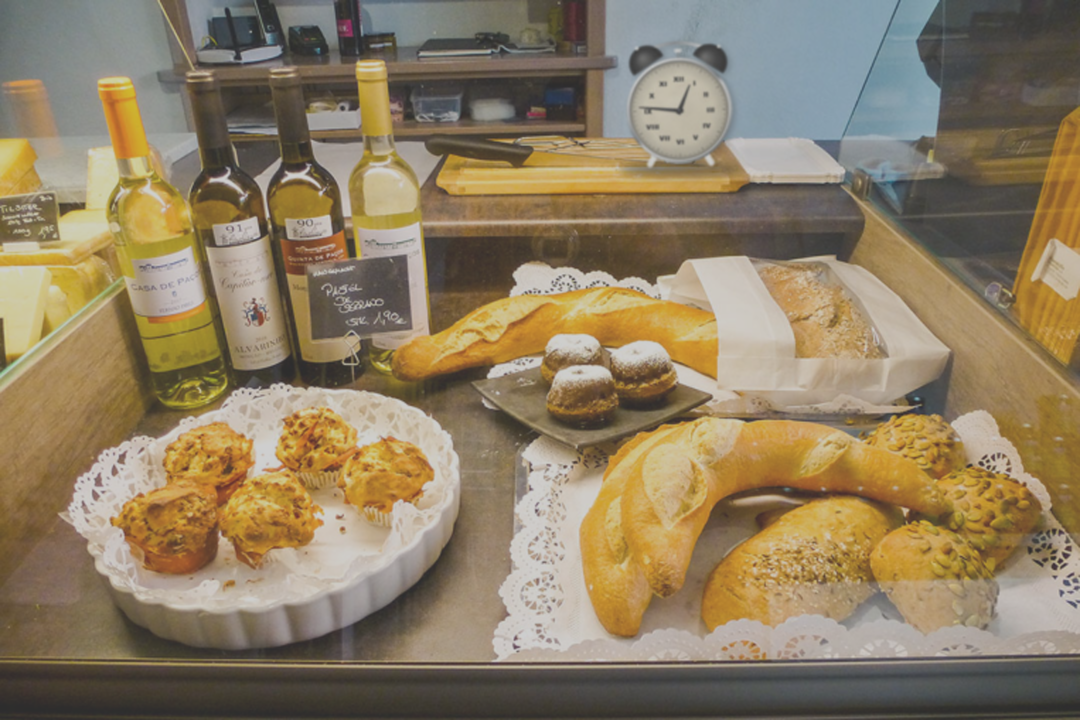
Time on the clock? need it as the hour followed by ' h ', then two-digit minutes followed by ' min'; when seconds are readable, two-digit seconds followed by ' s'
12 h 46 min
